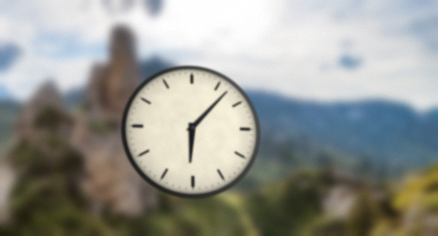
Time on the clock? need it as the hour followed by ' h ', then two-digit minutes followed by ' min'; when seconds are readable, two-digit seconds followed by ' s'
6 h 07 min
